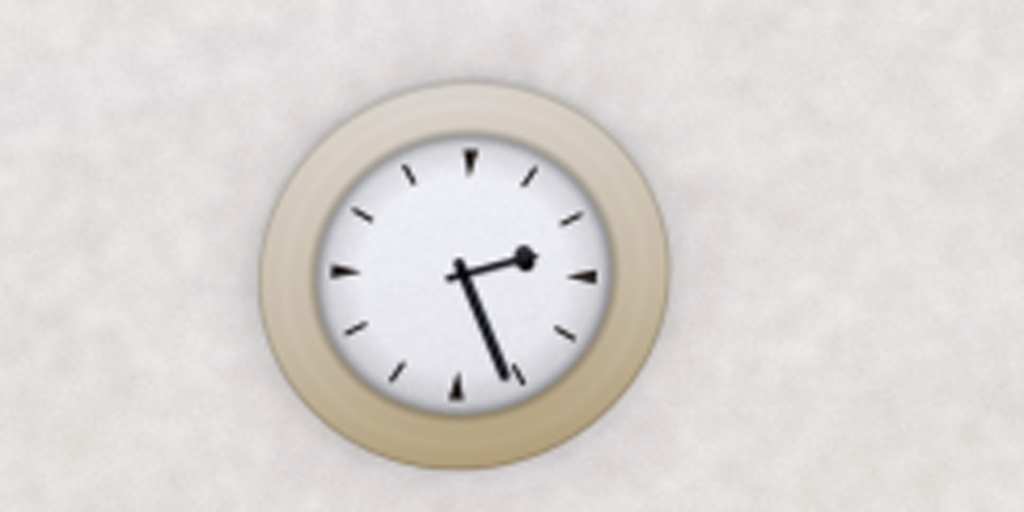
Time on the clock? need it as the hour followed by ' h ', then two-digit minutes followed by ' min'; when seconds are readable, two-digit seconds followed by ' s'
2 h 26 min
